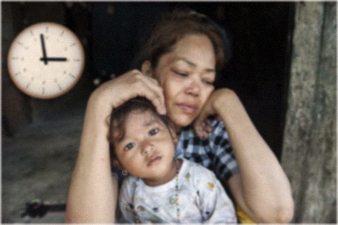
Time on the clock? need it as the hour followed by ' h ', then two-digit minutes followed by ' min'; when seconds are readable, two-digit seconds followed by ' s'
2 h 58 min
